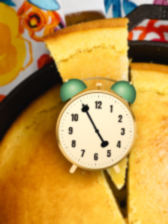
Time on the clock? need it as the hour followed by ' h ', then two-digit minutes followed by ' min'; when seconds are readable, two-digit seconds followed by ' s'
4 h 55 min
